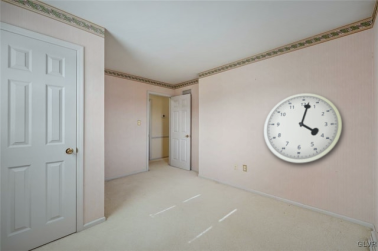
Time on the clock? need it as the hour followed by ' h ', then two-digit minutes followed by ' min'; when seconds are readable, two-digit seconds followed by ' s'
4 h 02 min
